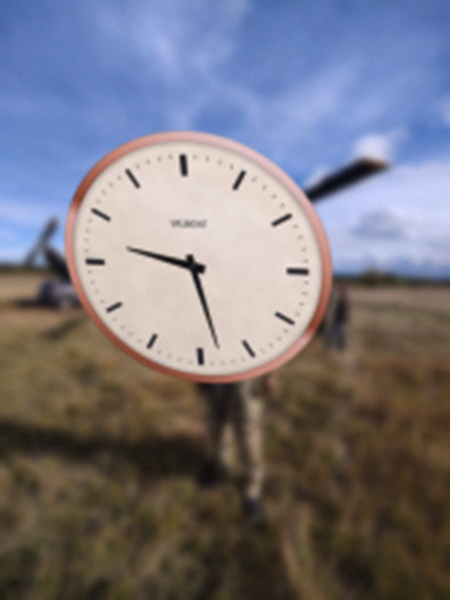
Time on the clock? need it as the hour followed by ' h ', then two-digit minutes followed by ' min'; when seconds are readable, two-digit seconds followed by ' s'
9 h 28 min
